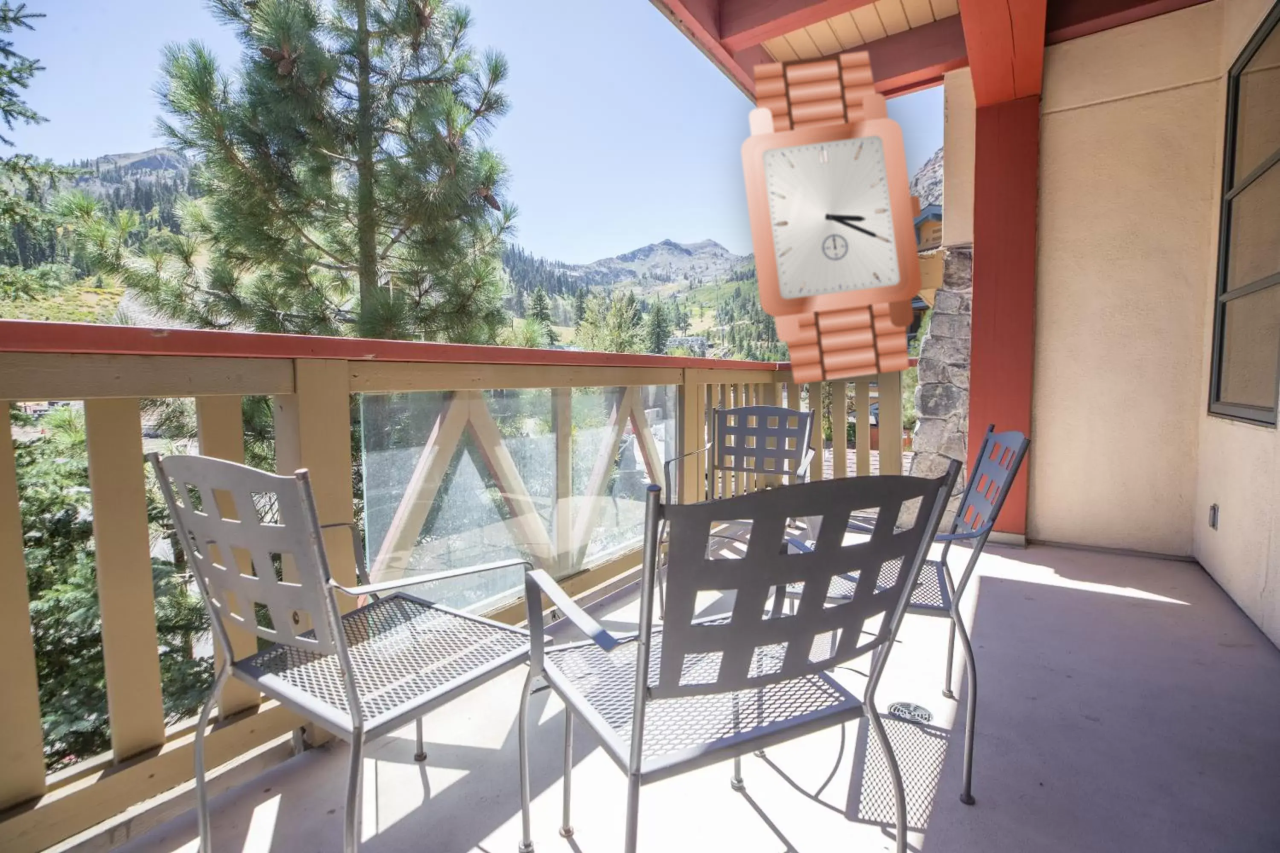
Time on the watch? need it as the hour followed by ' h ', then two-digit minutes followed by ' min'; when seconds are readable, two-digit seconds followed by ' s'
3 h 20 min
